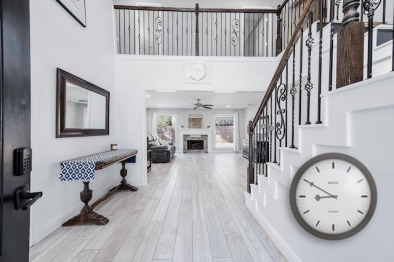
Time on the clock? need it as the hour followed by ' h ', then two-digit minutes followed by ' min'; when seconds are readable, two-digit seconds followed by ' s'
8 h 50 min
